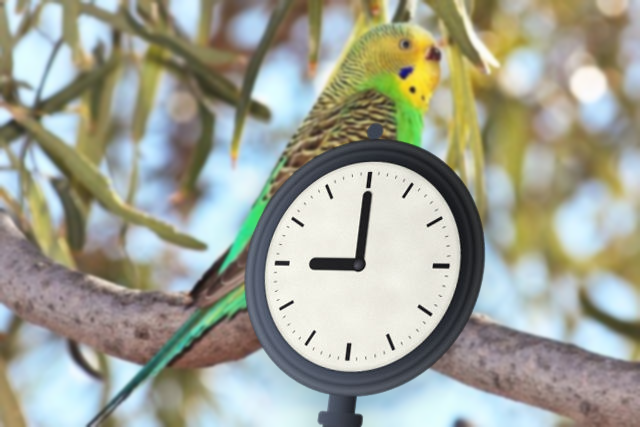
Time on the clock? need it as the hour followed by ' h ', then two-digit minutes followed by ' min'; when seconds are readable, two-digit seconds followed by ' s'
9 h 00 min
